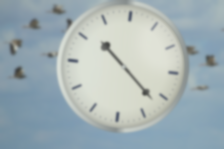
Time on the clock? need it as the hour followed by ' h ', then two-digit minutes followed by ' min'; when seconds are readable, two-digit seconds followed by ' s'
10 h 22 min
